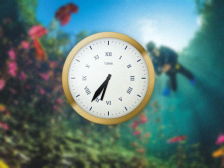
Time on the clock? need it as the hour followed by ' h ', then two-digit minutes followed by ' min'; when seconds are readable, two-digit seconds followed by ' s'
6 h 36 min
